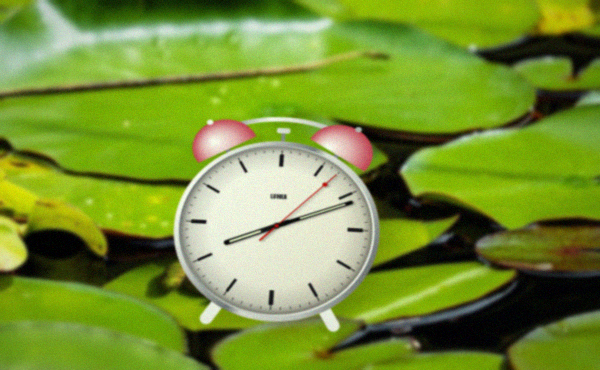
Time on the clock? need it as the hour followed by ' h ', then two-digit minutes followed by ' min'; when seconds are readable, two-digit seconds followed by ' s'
8 h 11 min 07 s
